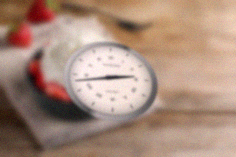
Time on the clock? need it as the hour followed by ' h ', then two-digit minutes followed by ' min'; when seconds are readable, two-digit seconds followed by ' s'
2 h 43 min
